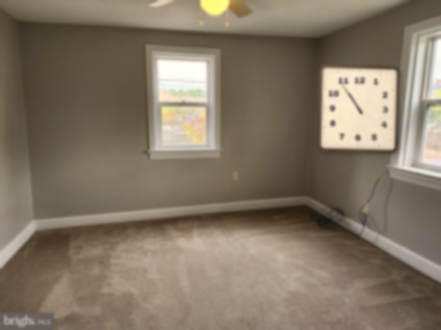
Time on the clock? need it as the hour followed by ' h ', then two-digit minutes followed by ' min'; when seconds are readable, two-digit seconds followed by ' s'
10 h 54 min
